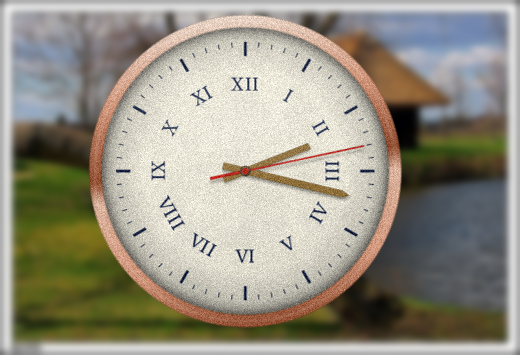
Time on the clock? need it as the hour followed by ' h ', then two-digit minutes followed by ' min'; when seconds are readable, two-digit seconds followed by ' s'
2 h 17 min 13 s
